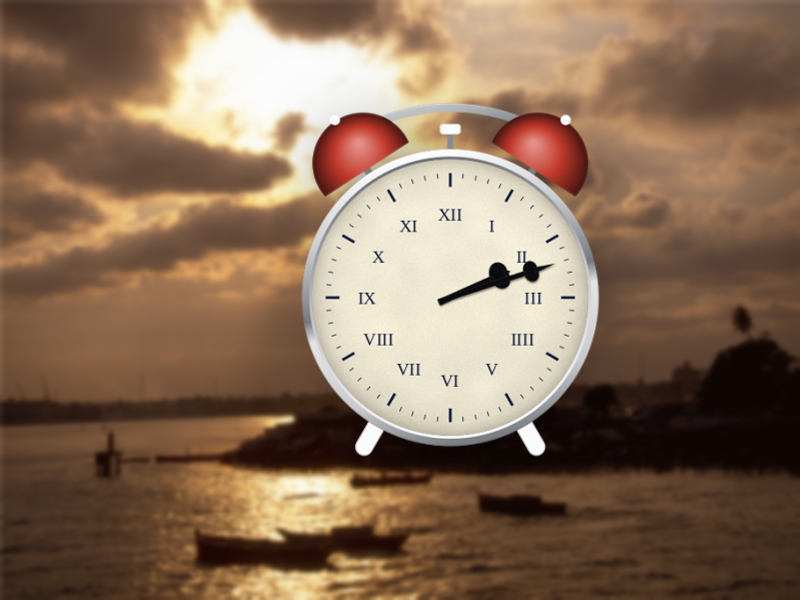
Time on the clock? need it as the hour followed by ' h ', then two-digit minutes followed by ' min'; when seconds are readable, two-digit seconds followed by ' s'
2 h 12 min
